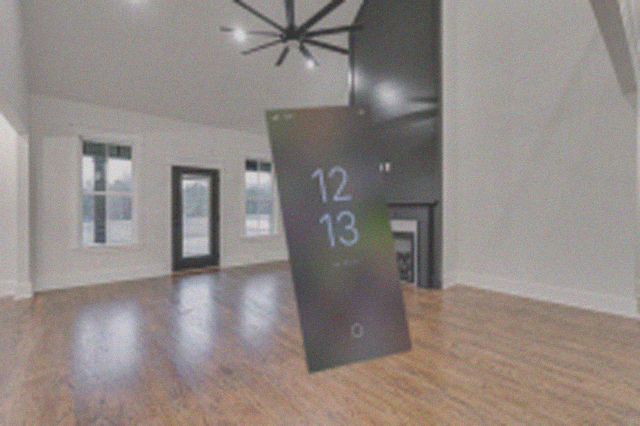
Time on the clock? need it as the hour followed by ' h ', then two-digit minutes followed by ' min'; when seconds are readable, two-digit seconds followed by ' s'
12 h 13 min
